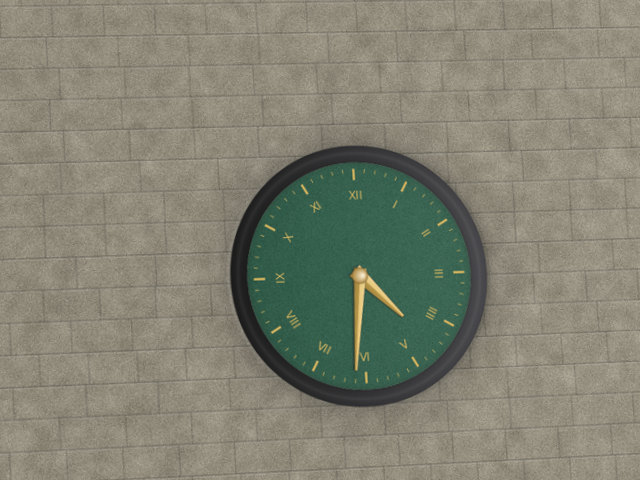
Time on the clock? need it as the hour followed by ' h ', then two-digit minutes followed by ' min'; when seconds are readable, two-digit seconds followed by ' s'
4 h 31 min
